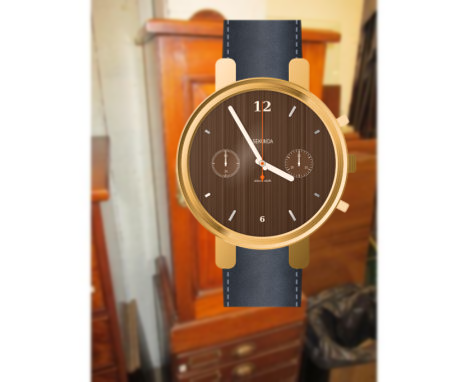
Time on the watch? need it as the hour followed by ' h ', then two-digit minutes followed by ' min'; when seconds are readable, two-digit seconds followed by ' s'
3 h 55 min
